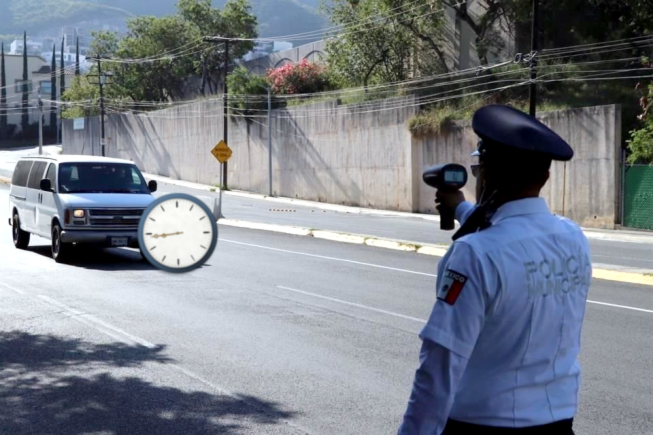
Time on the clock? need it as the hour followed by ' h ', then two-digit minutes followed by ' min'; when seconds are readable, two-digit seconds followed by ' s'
8 h 44 min
